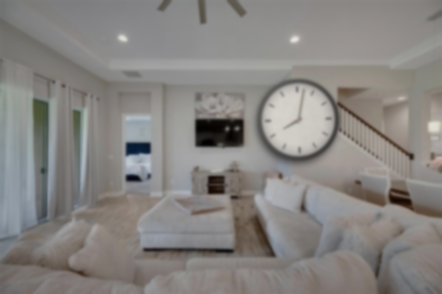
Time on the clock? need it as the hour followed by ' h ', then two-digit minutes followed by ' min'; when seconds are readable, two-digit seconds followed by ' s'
8 h 02 min
